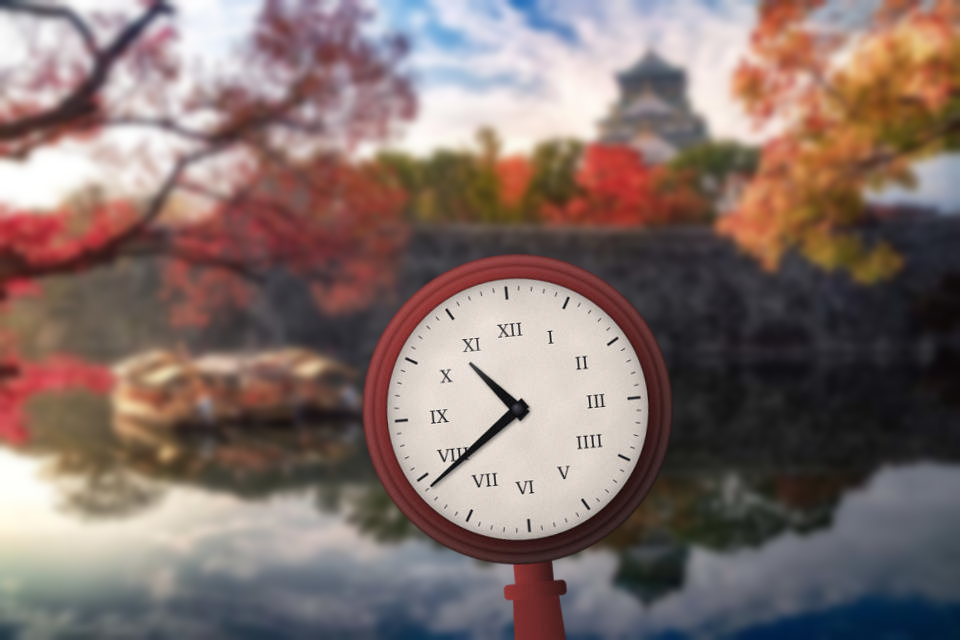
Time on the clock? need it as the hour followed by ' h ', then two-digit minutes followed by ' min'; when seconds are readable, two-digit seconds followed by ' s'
10 h 39 min
